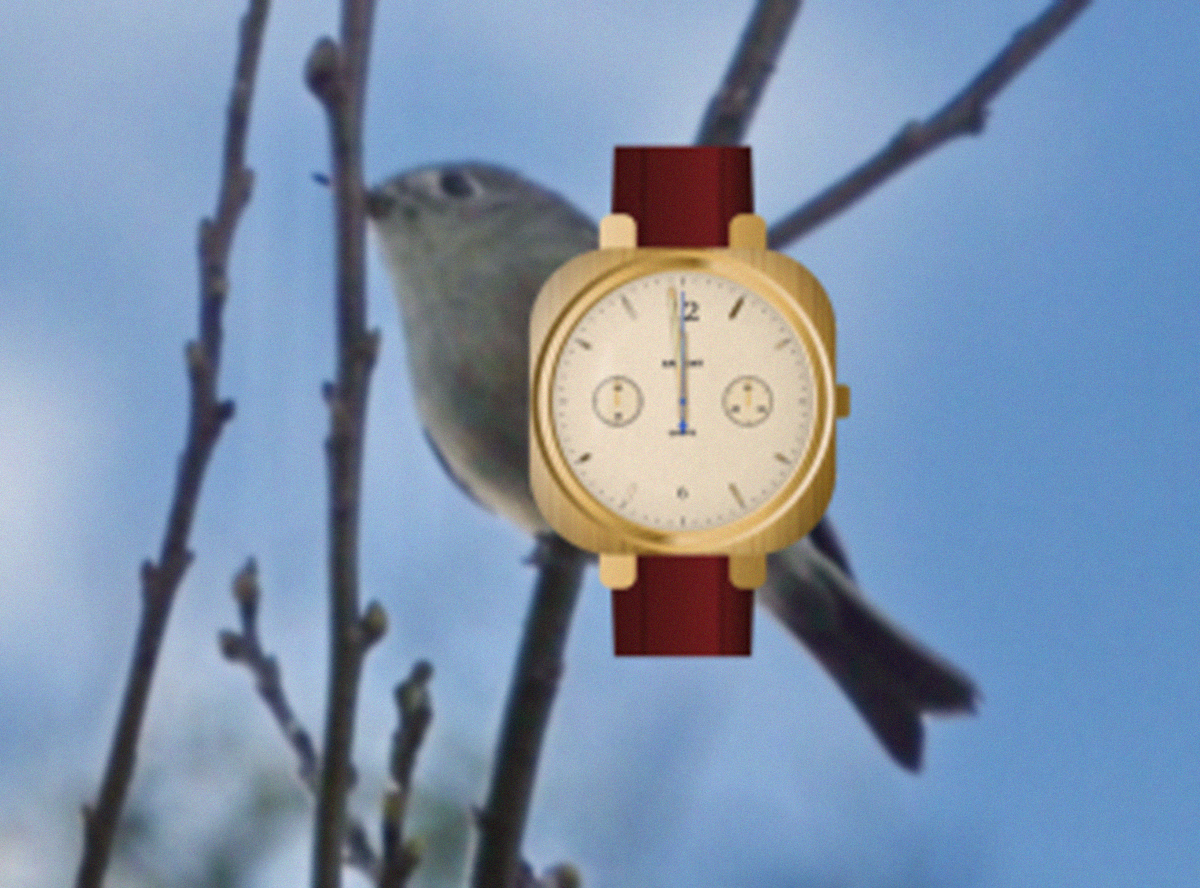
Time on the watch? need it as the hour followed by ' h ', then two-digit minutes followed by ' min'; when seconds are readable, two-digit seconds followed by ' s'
11 h 59 min
